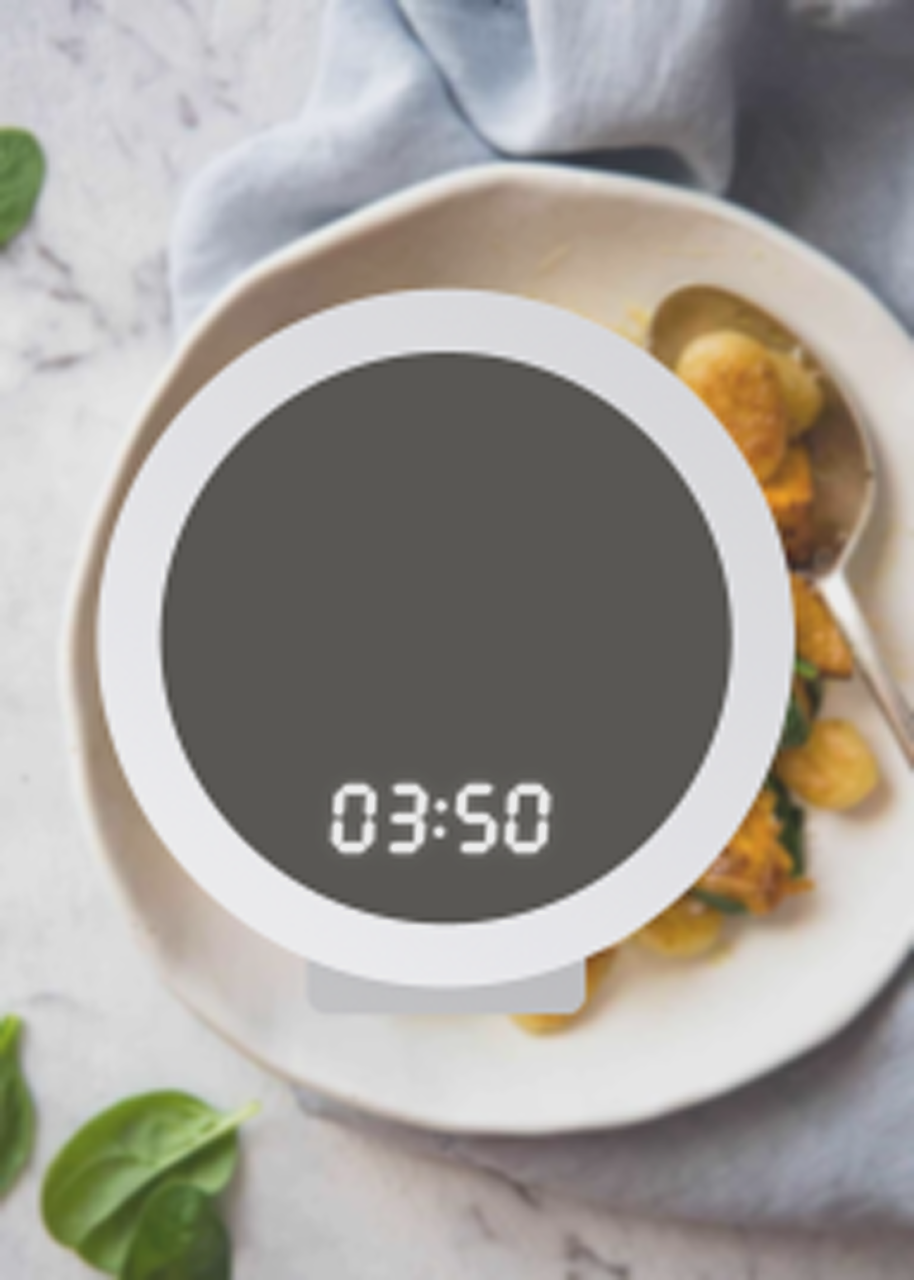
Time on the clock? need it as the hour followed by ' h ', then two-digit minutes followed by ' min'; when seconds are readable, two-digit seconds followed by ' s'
3 h 50 min
